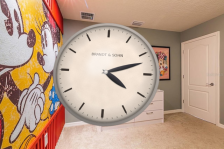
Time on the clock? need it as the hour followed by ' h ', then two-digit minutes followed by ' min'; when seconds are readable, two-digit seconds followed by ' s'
4 h 12 min
